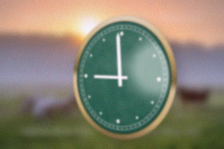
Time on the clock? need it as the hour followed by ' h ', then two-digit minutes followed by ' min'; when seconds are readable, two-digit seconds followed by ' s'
8 h 59 min
